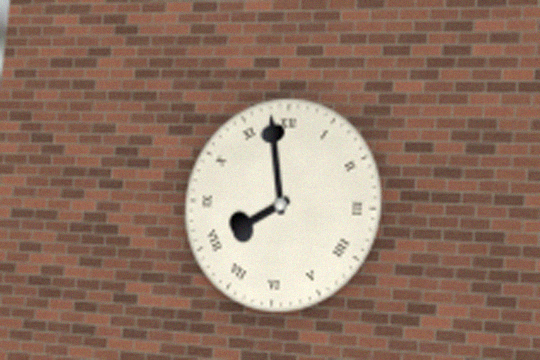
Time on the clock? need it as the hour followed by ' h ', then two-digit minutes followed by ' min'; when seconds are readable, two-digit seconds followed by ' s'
7 h 58 min
